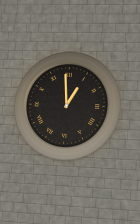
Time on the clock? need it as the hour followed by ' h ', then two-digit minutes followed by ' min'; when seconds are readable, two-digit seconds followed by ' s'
12 h 59 min
